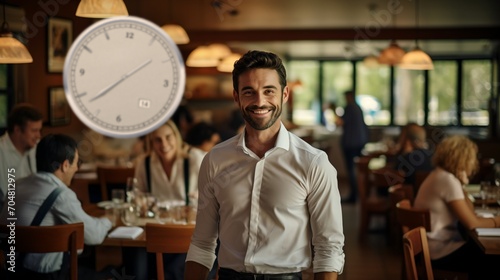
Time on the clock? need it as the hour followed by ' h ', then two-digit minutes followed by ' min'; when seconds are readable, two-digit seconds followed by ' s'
1 h 38 min
